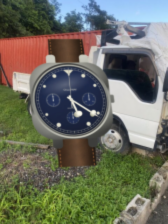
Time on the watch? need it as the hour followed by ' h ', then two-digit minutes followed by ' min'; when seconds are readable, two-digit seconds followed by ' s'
5 h 21 min
